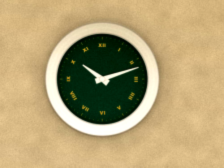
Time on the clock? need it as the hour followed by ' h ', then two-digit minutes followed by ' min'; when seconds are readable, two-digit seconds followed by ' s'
10 h 12 min
